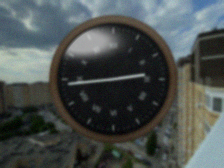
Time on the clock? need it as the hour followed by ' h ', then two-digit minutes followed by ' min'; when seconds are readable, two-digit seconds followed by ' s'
2 h 44 min
